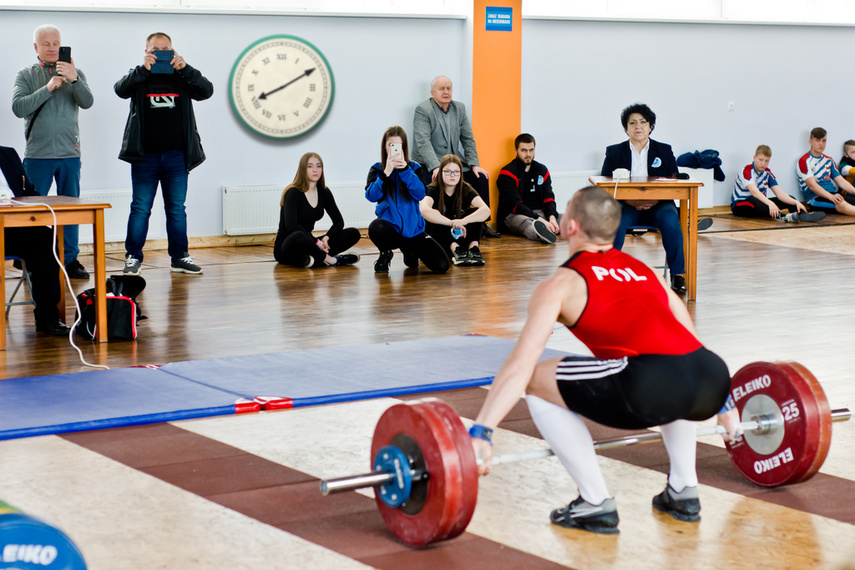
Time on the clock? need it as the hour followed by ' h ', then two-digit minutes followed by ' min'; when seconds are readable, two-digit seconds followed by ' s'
8 h 10 min
